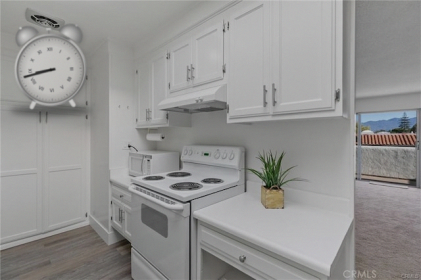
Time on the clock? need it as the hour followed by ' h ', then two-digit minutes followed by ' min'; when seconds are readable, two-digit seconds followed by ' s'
8 h 43 min
